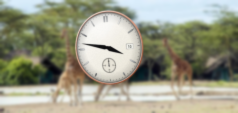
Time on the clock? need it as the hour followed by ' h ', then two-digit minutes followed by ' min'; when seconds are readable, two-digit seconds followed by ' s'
3 h 47 min
